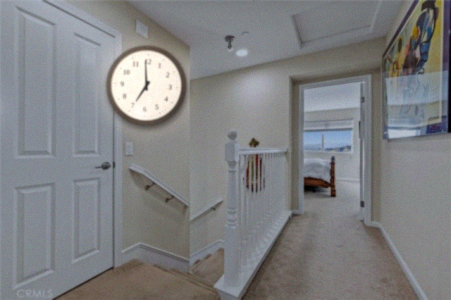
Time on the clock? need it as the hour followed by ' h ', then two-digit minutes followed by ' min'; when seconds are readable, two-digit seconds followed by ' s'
6 h 59 min
